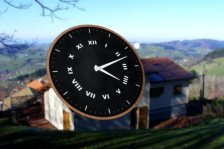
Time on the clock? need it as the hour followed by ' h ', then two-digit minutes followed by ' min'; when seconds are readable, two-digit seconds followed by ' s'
4 h 12 min
